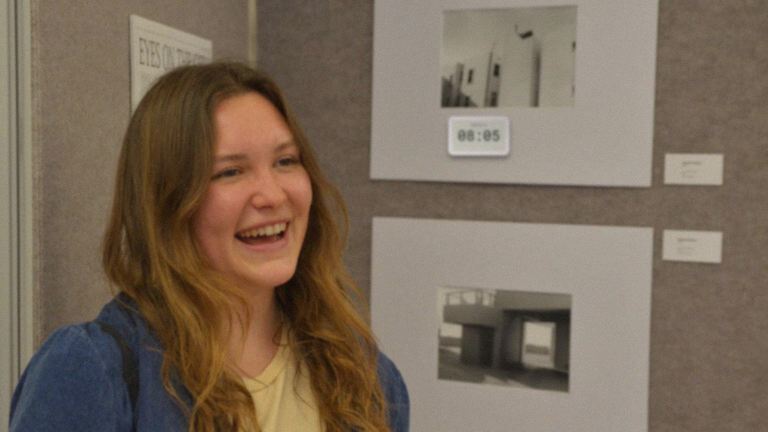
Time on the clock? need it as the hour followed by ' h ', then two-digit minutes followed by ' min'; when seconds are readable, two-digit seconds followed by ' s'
8 h 05 min
